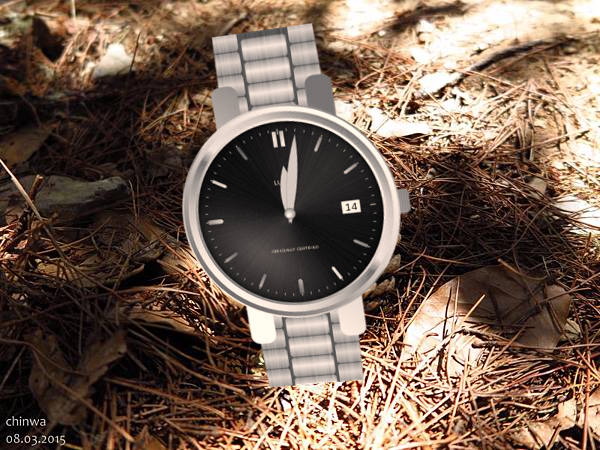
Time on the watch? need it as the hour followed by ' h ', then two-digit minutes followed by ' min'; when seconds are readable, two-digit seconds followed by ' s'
12 h 02 min
